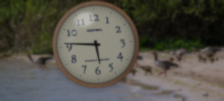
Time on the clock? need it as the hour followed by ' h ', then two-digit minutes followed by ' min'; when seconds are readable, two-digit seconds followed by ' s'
5 h 46 min
